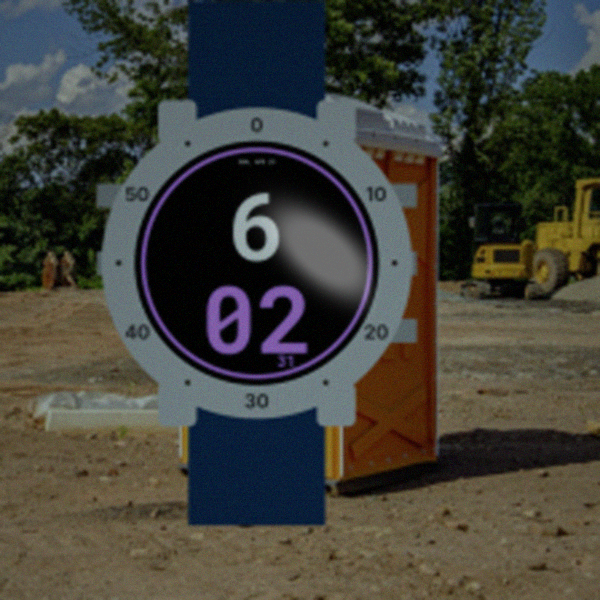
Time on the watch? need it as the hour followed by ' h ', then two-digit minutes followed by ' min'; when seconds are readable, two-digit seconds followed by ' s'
6 h 02 min
